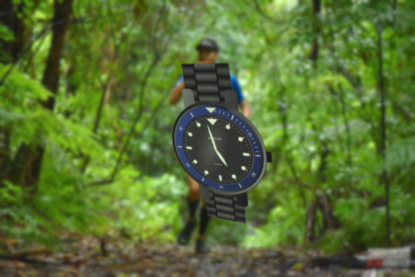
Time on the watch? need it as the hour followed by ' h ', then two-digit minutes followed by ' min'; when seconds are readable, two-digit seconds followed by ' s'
4 h 58 min
